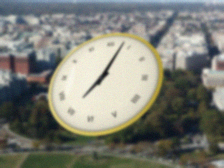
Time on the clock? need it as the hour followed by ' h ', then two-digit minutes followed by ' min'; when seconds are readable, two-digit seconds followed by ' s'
7 h 03 min
